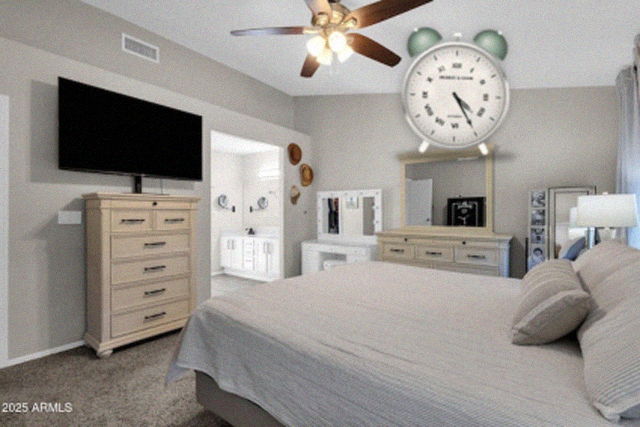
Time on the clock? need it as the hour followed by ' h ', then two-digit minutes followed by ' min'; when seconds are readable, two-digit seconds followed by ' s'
4 h 25 min
